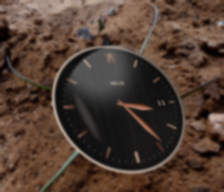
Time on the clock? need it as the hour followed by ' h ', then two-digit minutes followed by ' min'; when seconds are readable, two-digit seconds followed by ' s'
3 h 24 min
